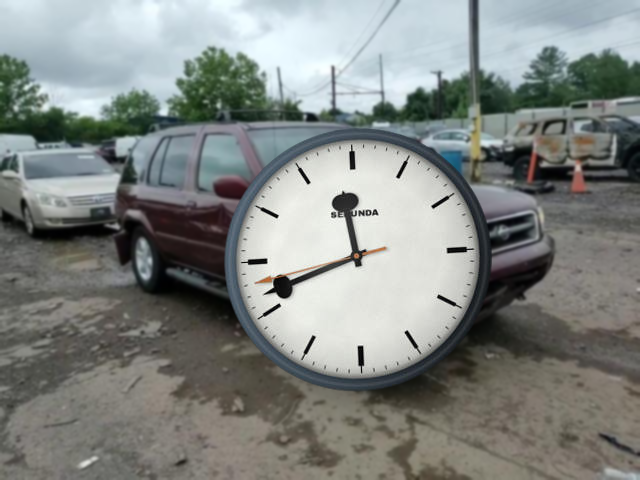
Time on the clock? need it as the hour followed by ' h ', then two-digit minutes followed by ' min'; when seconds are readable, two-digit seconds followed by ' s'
11 h 41 min 43 s
